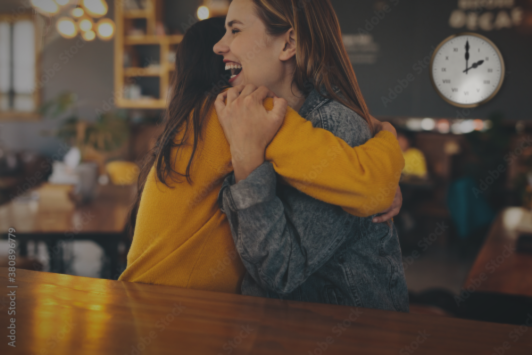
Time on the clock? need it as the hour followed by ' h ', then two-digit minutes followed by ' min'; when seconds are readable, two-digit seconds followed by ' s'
2 h 00 min
